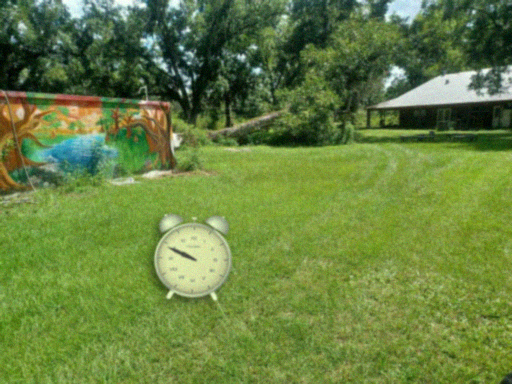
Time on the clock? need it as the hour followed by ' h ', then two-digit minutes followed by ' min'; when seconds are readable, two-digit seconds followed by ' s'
9 h 49 min
